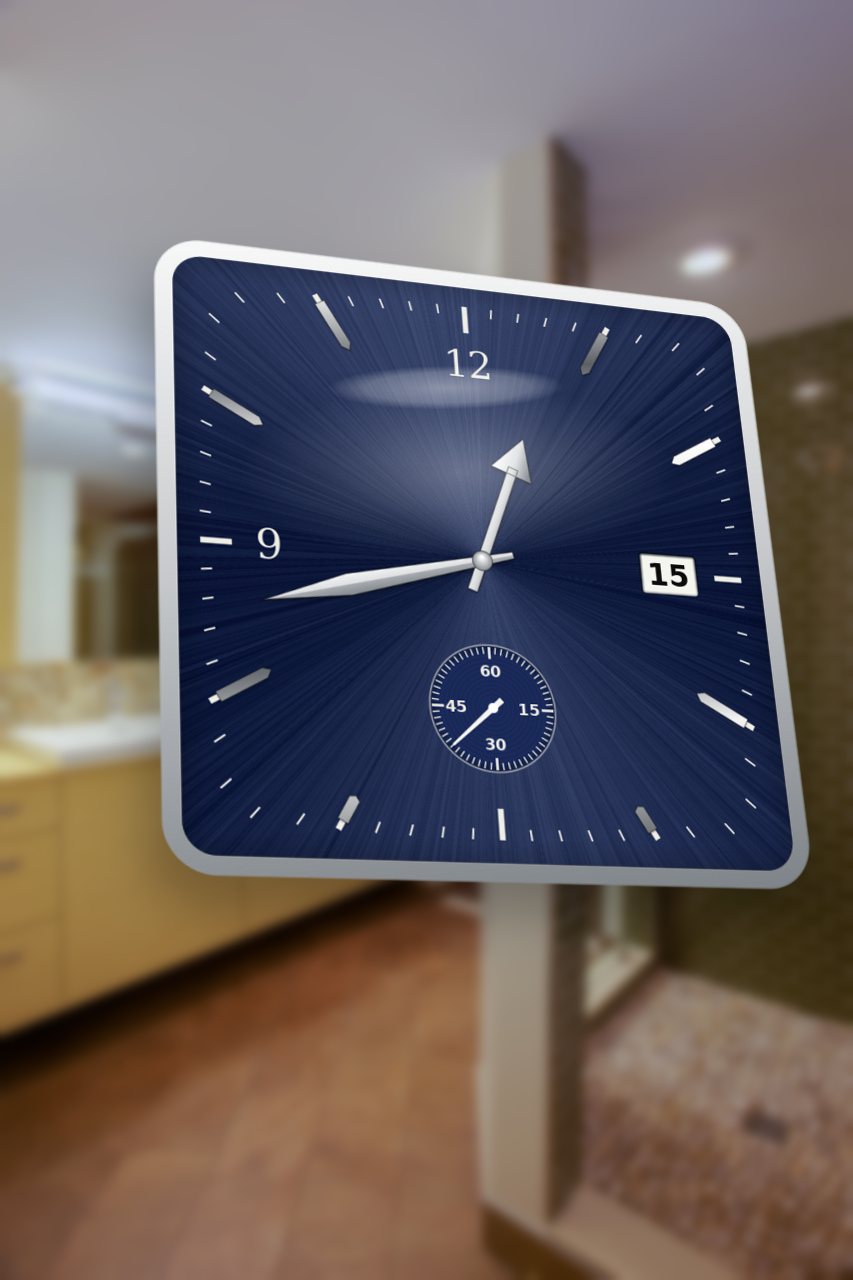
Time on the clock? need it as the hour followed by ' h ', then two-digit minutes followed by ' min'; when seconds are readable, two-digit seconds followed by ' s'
12 h 42 min 38 s
